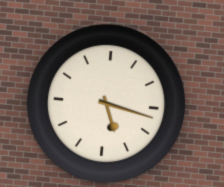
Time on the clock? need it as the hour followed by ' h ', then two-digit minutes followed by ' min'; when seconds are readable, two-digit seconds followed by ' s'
5 h 17 min
